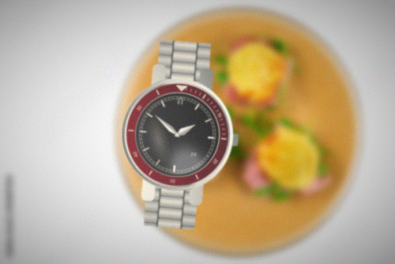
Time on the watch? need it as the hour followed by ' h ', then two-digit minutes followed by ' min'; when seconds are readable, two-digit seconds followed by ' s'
1 h 51 min
